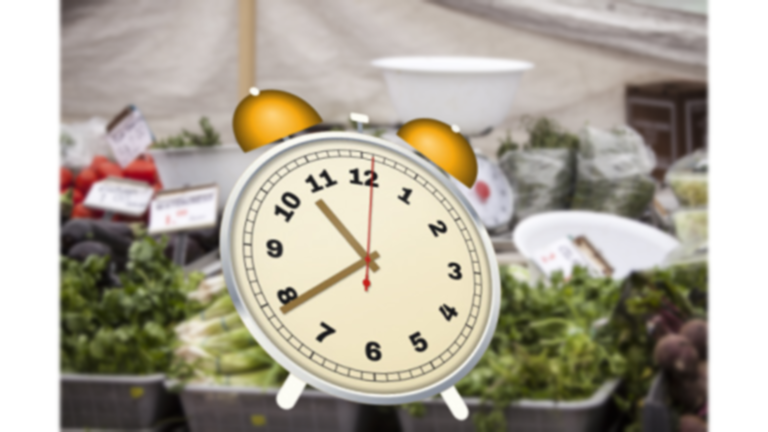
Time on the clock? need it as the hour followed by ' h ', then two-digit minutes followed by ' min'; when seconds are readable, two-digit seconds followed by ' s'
10 h 39 min 01 s
